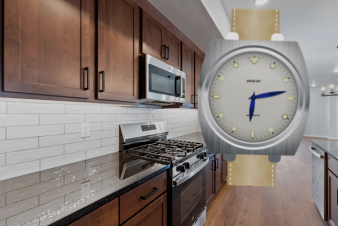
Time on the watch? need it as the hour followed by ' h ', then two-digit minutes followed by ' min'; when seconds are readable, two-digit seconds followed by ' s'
6 h 13 min
